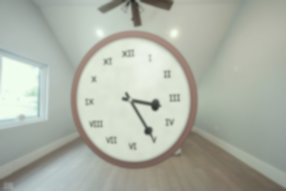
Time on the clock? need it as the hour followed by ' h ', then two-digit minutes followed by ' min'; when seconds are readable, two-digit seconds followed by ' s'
3 h 25 min
